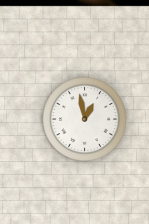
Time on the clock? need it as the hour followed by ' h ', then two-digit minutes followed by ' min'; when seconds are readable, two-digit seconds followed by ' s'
12 h 58 min
